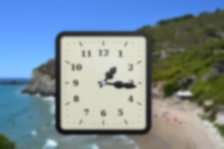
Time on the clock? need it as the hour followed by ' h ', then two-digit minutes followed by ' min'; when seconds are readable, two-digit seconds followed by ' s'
1 h 16 min
